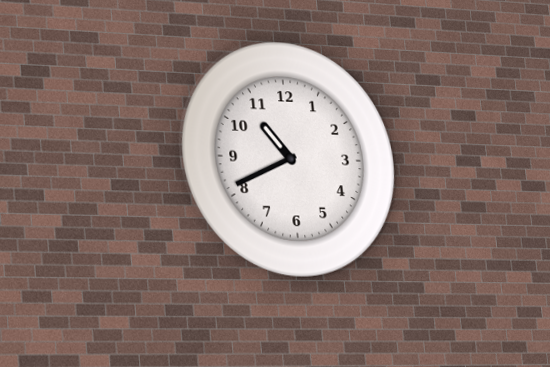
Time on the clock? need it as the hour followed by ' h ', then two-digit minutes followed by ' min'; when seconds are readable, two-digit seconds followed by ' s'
10 h 41 min
